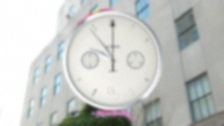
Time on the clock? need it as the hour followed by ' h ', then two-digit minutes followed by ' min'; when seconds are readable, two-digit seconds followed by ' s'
9 h 54 min
